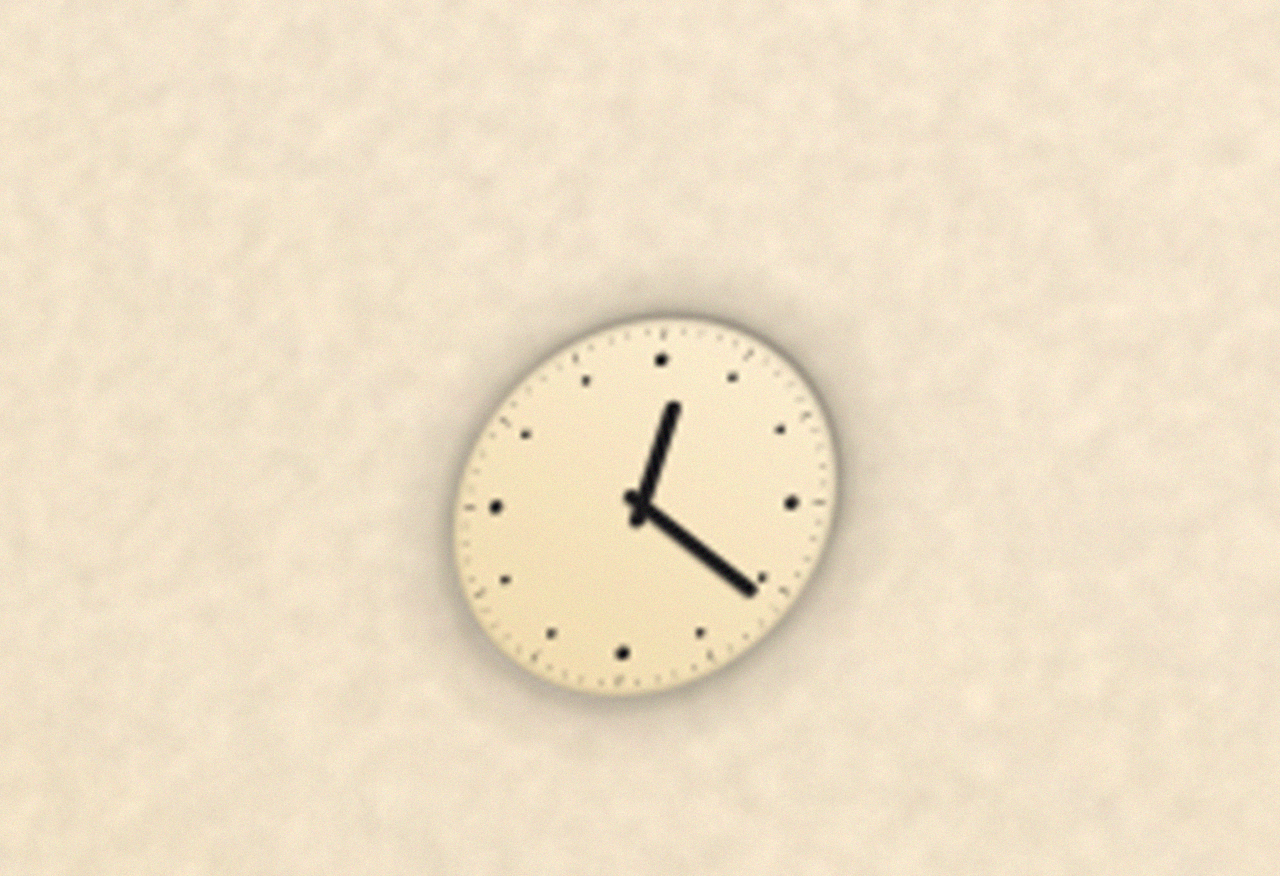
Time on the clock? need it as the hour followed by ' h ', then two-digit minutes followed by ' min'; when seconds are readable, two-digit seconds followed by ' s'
12 h 21 min
